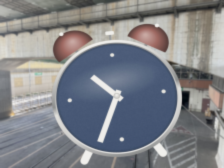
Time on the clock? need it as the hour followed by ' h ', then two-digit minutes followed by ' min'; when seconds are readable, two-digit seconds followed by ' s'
10 h 34 min
